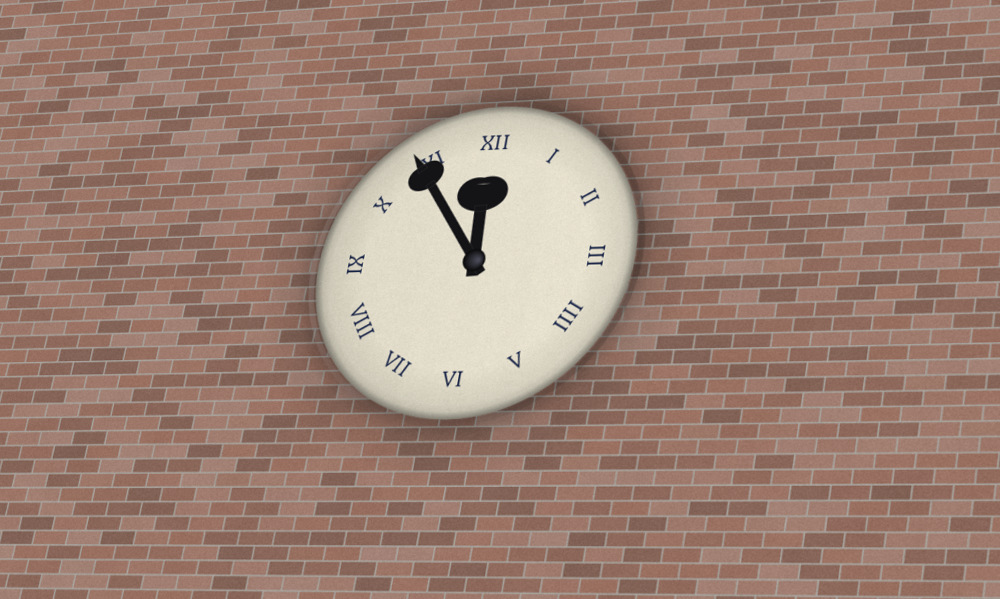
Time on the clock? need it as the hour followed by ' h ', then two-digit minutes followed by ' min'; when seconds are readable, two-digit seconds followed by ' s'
11 h 54 min
